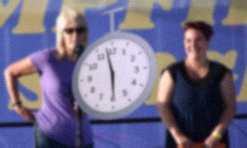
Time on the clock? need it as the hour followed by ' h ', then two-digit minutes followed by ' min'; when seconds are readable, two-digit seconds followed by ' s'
5 h 58 min
